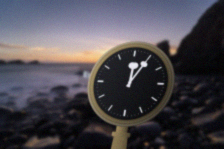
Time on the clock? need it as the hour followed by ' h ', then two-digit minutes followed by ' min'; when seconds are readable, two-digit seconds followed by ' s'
12 h 05 min
